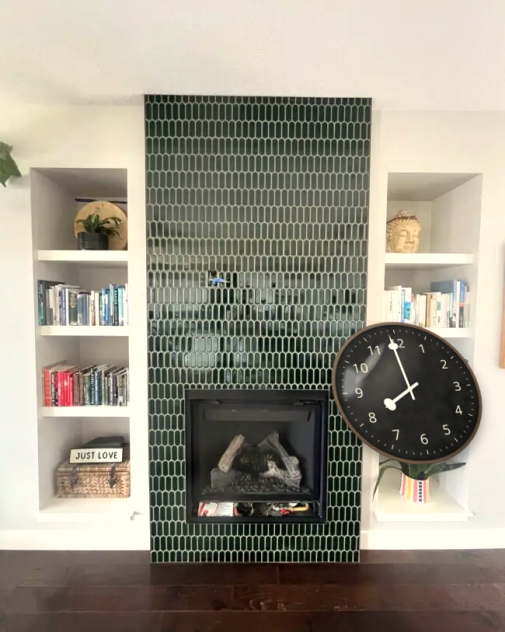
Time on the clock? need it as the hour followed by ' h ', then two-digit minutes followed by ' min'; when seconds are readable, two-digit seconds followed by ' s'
7 h 59 min
